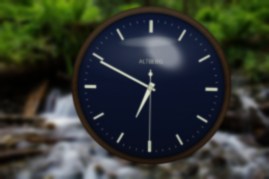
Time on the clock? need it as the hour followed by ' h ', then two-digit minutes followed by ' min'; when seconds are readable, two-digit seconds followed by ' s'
6 h 49 min 30 s
